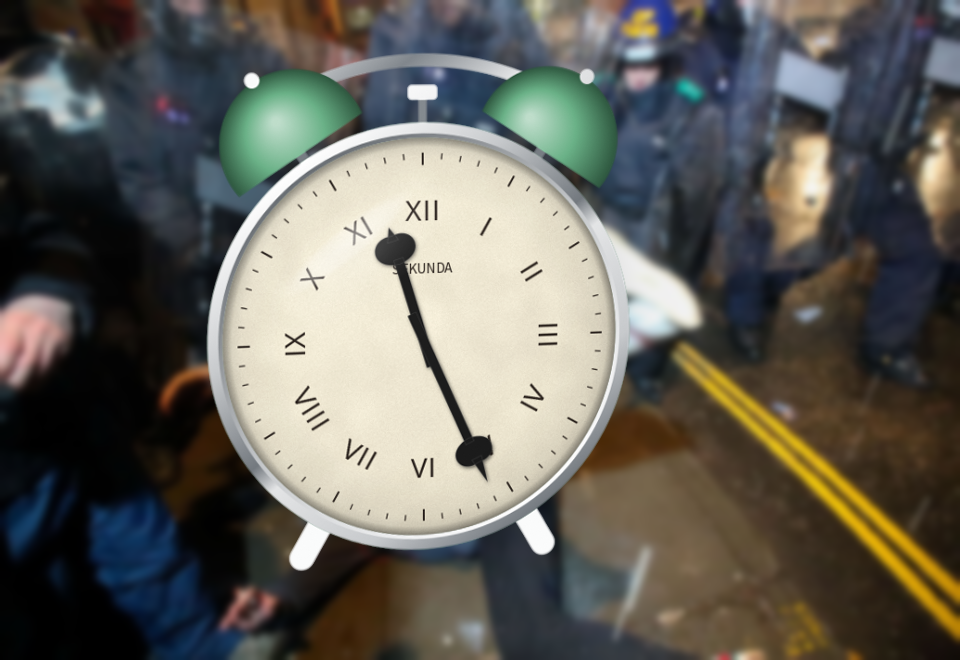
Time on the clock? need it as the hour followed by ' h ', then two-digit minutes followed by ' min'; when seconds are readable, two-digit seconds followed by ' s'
11 h 26 min
